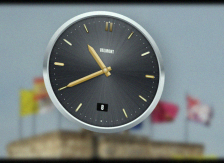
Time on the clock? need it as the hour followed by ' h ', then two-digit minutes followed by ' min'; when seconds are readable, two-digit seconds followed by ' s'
10 h 40 min
